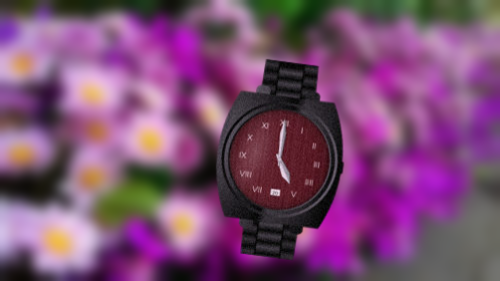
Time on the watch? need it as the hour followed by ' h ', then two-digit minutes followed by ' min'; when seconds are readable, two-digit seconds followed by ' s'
5 h 00 min
